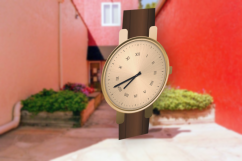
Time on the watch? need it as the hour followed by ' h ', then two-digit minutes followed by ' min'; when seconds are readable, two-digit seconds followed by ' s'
7 h 42 min
